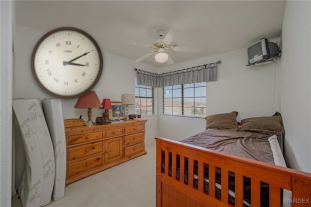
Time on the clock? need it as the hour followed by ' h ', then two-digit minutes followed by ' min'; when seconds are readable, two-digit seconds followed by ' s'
3 h 10 min
